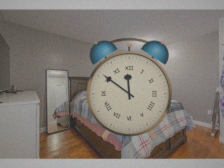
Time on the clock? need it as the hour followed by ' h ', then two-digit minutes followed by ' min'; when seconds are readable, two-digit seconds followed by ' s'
11 h 51 min
